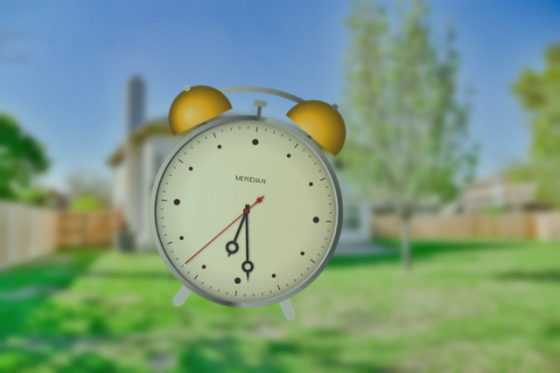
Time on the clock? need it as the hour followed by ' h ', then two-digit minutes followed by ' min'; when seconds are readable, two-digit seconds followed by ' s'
6 h 28 min 37 s
